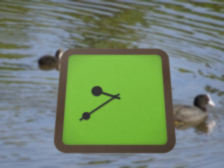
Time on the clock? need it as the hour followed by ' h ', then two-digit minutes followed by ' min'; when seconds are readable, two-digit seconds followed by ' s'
9 h 39 min
